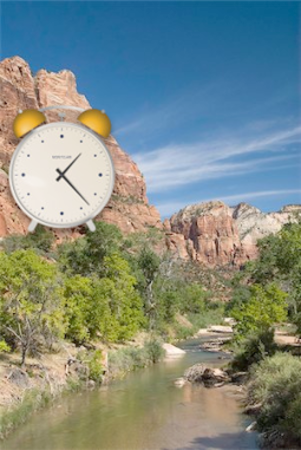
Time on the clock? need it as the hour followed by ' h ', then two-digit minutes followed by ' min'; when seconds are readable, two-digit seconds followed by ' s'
1 h 23 min
